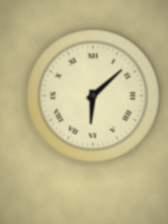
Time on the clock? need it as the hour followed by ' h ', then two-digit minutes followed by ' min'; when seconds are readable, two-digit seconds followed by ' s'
6 h 08 min
